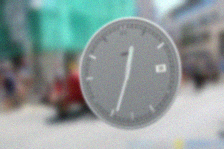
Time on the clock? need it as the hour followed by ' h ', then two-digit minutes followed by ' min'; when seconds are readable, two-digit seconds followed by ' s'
12 h 34 min
